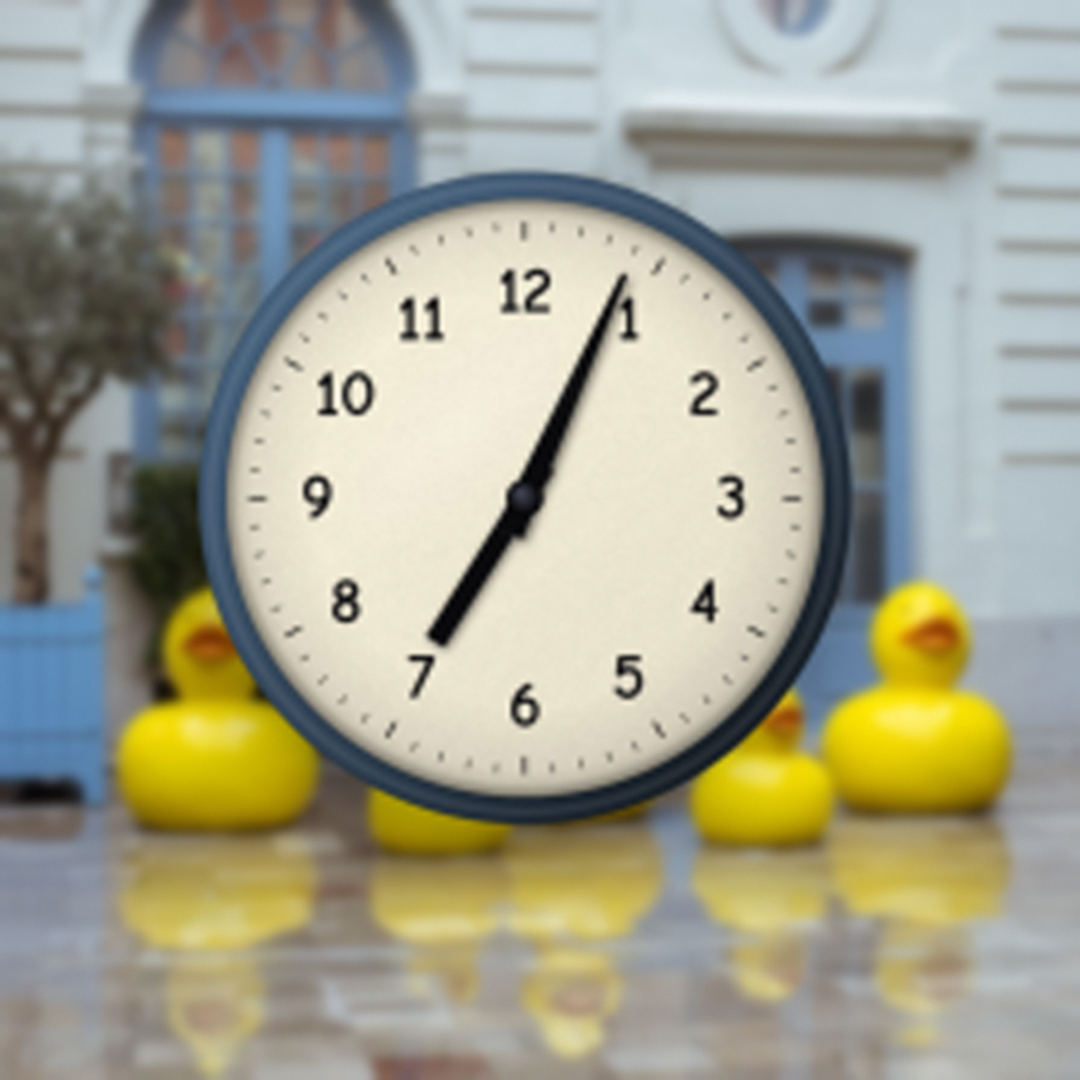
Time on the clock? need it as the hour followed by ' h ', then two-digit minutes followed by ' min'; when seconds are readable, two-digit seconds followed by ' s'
7 h 04 min
